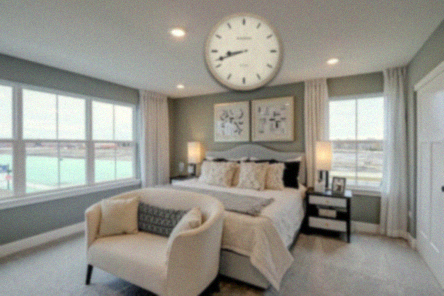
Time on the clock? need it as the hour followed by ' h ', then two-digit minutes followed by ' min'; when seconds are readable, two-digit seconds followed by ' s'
8 h 42 min
